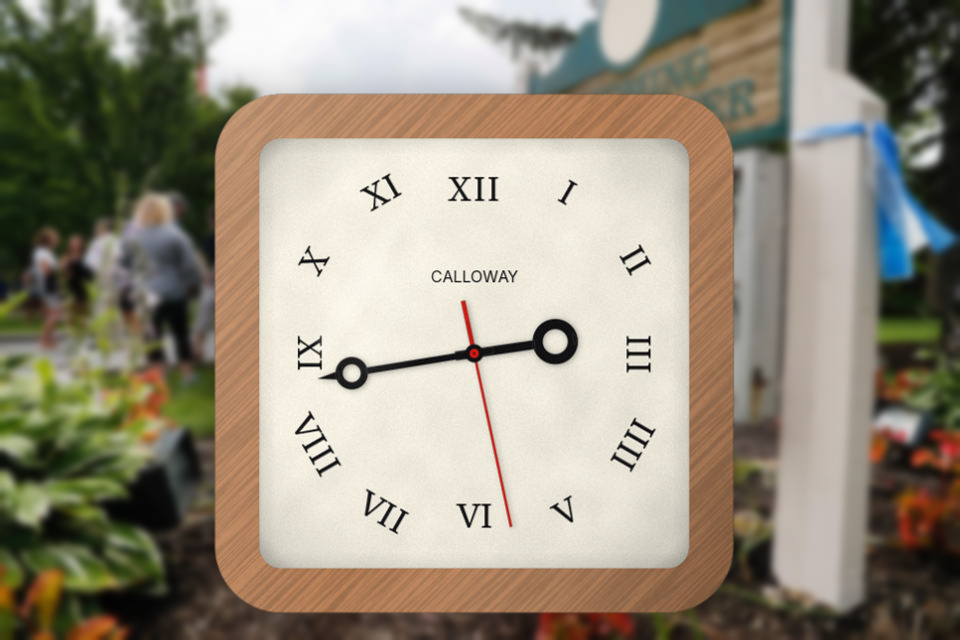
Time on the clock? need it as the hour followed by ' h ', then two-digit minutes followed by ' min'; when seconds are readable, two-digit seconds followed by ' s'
2 h 43 min 28 s
